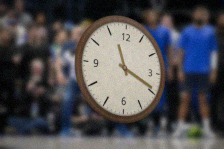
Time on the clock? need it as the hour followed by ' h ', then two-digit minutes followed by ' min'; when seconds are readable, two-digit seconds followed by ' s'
11 h 19 min
